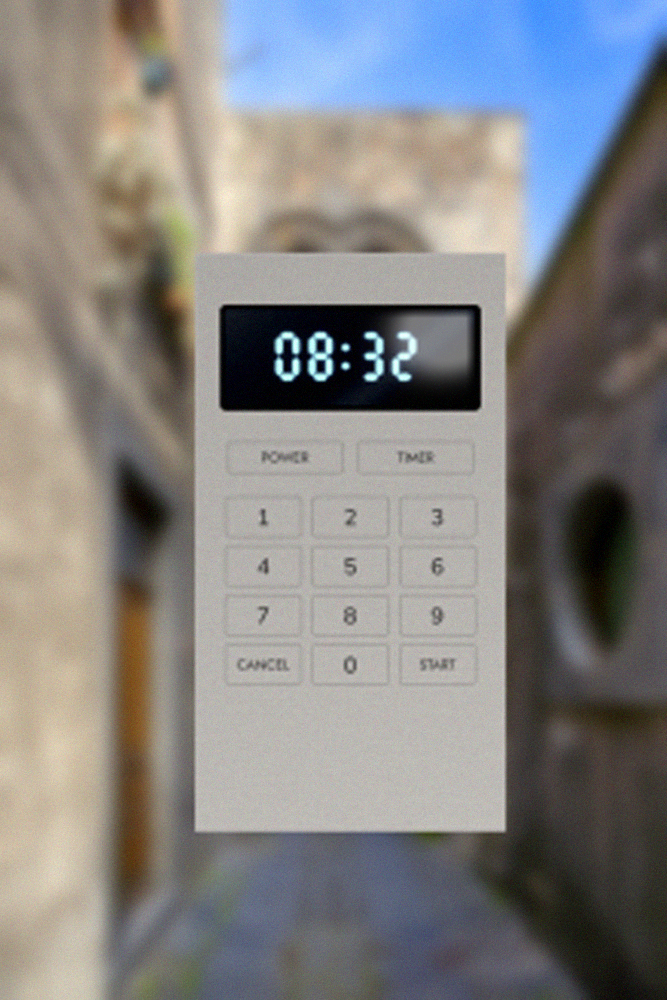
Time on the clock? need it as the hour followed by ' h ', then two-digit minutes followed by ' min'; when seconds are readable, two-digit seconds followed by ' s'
8 h 32 min
